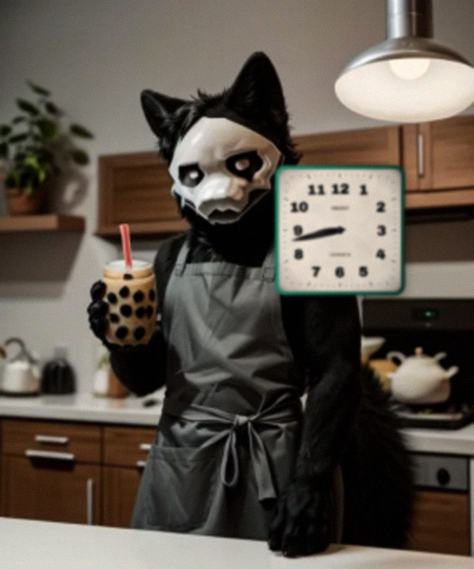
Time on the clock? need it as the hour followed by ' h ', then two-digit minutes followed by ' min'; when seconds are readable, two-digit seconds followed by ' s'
8 h 43 min
